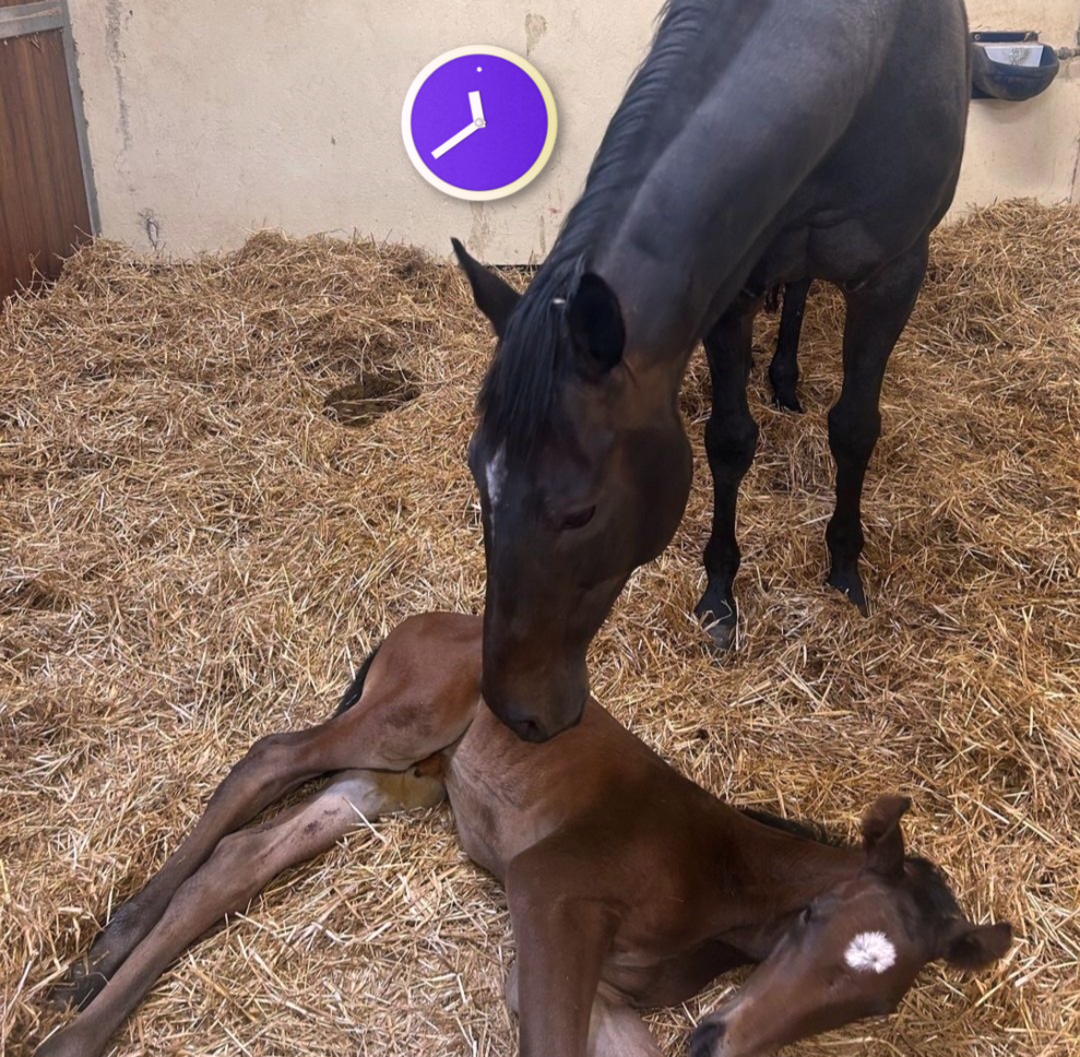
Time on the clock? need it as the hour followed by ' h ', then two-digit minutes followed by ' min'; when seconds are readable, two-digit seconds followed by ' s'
11 h 39 min
